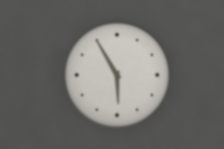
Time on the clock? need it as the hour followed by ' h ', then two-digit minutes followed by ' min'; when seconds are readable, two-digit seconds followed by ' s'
5 h 55 min
